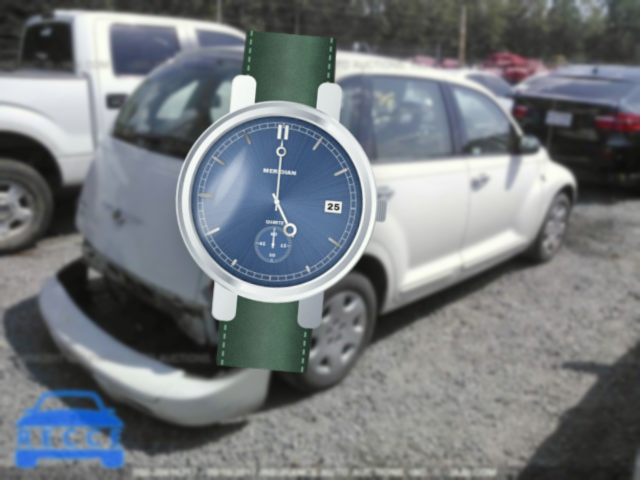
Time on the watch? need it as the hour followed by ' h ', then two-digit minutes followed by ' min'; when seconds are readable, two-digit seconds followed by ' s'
5 h 00 min
